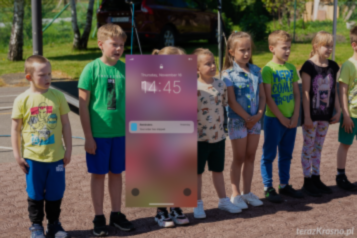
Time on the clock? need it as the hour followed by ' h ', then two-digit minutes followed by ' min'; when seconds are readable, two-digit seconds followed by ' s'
14 h 45 min
